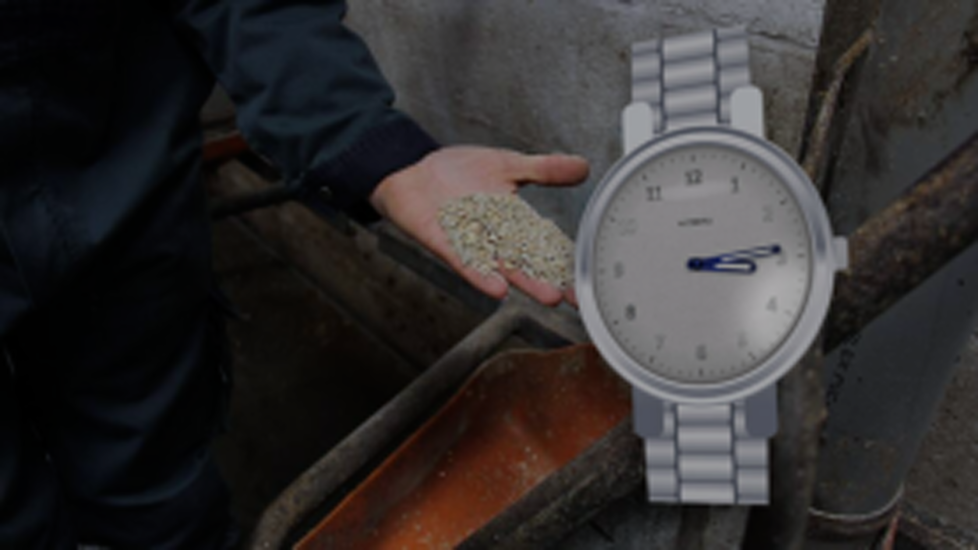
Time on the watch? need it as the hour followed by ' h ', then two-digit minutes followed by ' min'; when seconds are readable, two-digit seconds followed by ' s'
3 h 14 min
